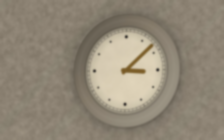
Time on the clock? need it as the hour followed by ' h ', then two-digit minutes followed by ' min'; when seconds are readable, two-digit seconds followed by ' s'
3 h 08 min
